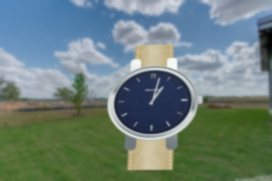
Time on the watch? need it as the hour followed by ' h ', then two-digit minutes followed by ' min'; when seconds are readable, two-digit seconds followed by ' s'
1 h 02 min
